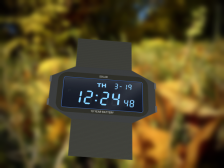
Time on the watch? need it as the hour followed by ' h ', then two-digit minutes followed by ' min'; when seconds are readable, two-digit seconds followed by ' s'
12 h 24 min 48 s
